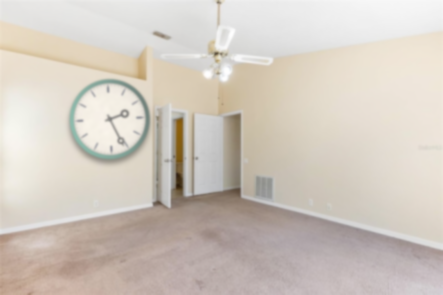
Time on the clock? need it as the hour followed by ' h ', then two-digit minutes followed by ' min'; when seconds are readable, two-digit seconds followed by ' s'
2 h 26 min
